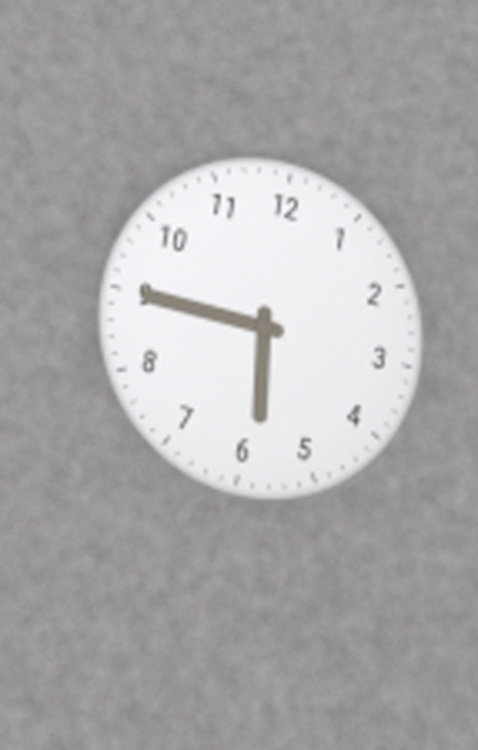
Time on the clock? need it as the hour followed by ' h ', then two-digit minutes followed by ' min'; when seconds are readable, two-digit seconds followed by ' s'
5 h 45 min
